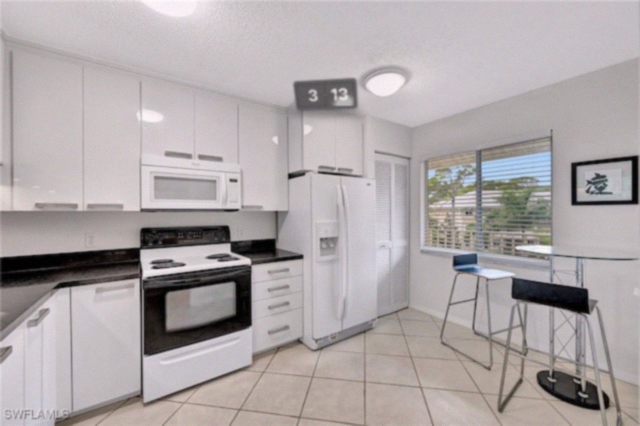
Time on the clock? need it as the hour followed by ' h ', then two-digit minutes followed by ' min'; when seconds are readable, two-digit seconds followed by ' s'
3 h 13 min
